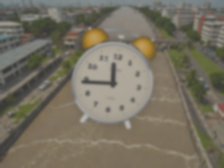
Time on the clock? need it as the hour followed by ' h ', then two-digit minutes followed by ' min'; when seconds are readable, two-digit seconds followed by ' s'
11 h 44 min
